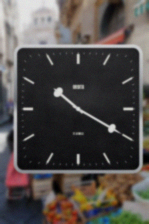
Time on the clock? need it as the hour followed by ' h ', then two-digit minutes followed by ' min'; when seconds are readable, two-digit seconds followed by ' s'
10 h 20 min
